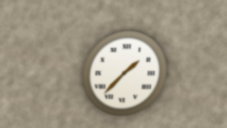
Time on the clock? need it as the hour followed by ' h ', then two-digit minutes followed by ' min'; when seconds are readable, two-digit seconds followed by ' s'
1 h 37 min
